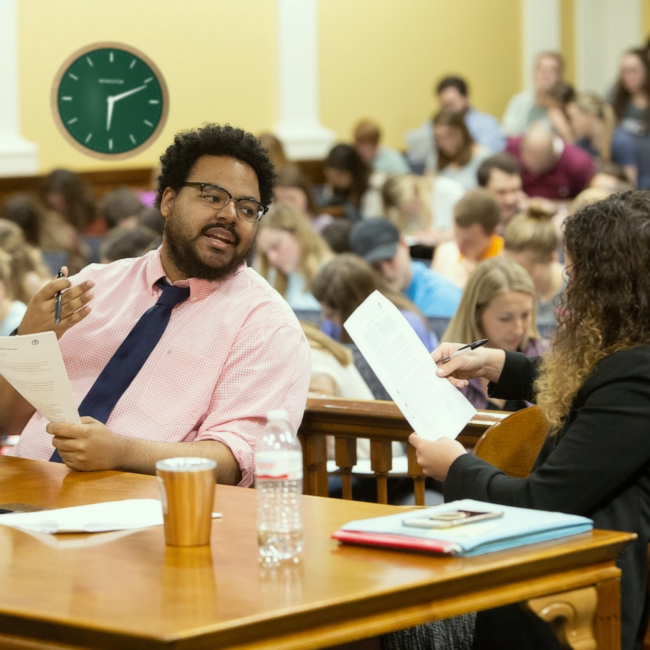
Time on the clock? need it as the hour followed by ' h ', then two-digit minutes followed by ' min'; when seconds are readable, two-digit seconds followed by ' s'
6 h 11 min
